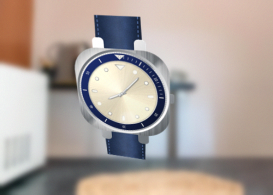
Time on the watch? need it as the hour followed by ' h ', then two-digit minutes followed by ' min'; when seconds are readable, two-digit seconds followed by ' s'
8 h 07 min
